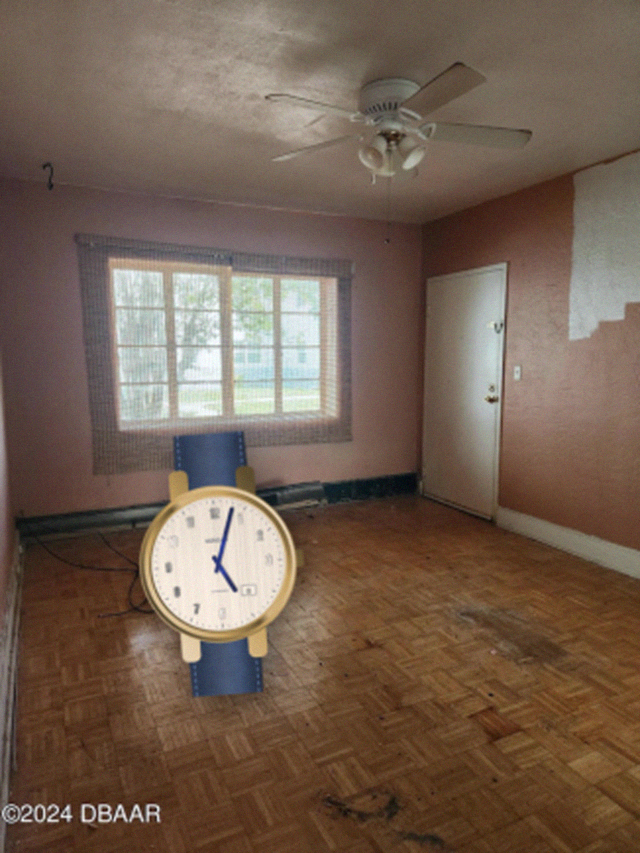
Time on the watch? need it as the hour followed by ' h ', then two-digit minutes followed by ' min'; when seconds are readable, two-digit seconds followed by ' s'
5 h 03 min
